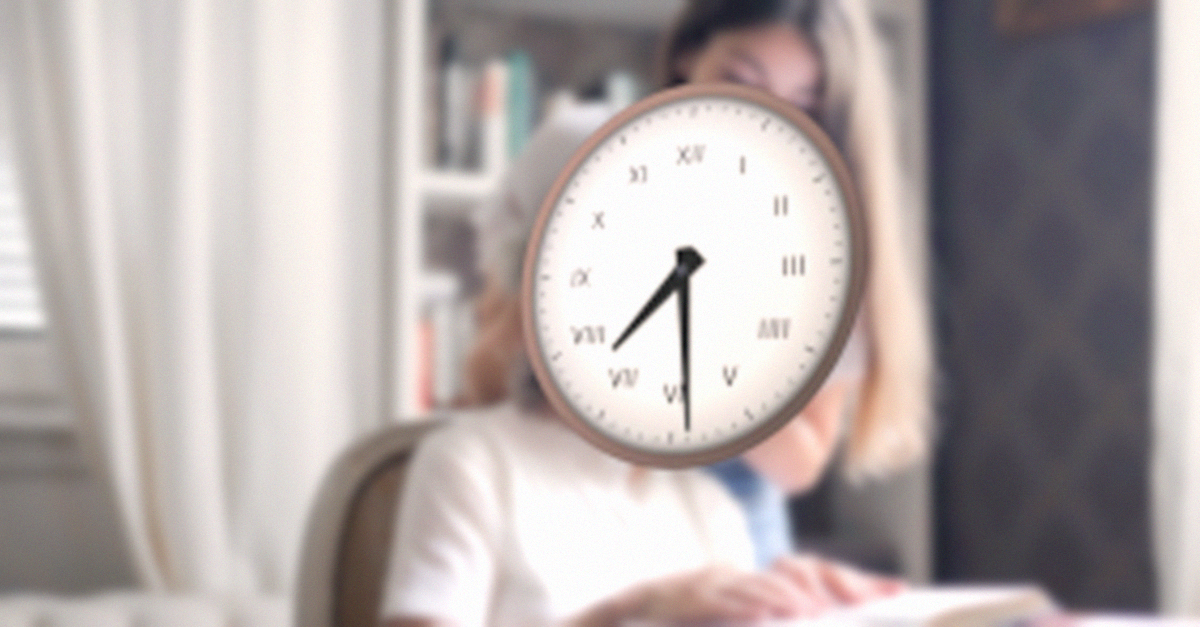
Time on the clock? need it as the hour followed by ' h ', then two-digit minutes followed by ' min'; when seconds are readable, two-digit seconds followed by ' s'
7 h 29 min
